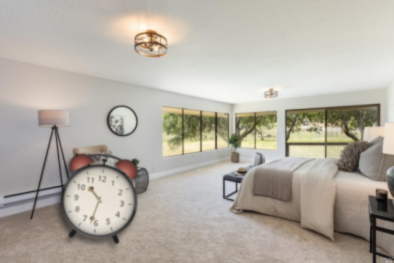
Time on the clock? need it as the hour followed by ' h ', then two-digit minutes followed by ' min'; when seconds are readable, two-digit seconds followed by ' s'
10 h 32 min
